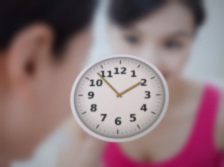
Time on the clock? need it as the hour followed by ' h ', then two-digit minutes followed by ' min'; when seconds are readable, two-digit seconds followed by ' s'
1 h 53 min
